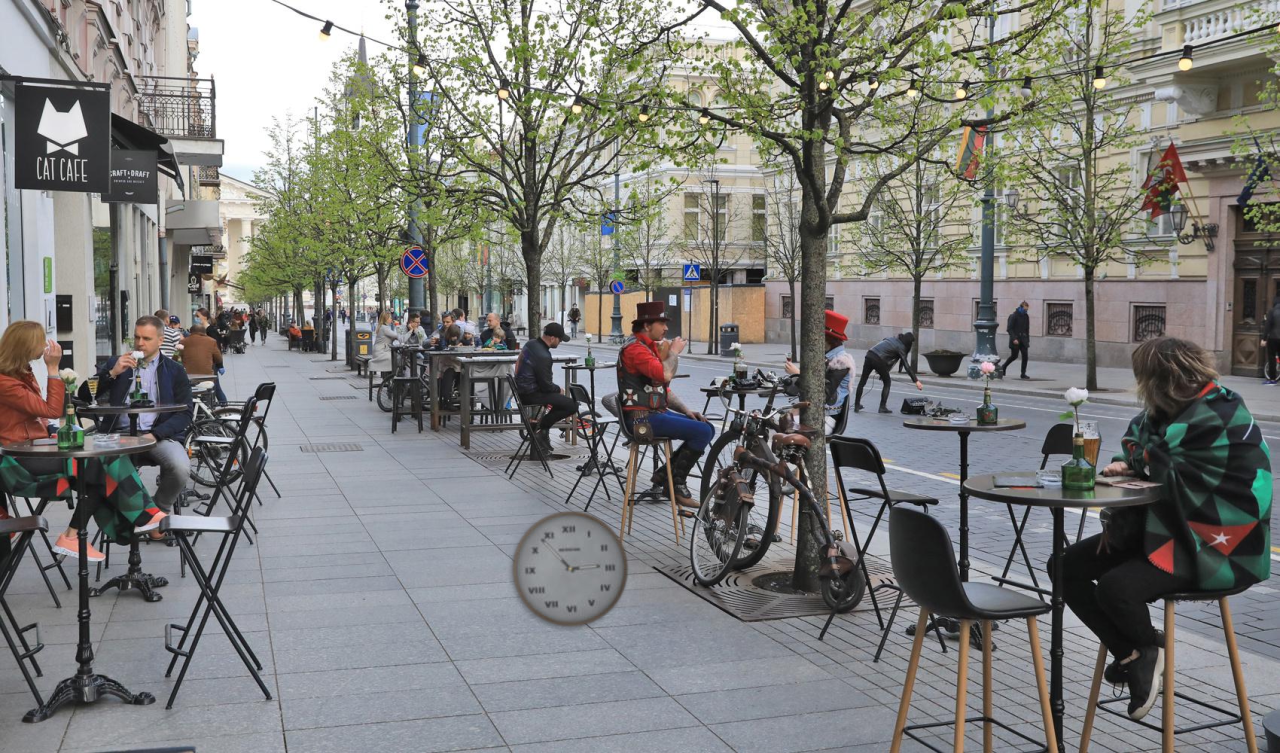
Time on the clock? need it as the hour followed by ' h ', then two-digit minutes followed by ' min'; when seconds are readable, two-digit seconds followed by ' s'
2 h 53 min
